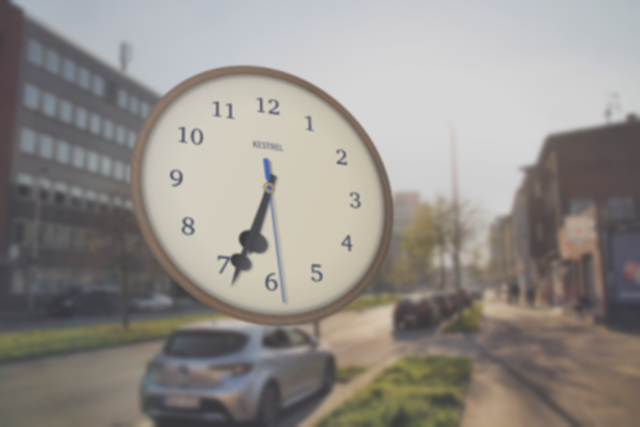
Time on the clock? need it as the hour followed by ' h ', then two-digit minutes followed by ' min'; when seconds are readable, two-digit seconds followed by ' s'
6 h 33 min 29 s
